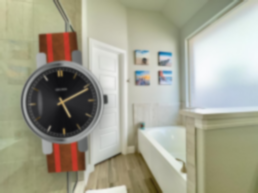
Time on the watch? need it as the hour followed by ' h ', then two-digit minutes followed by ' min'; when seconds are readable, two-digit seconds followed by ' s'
5 h 11 min
